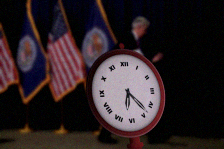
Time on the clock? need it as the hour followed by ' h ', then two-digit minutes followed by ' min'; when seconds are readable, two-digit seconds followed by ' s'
6 h 23 min
